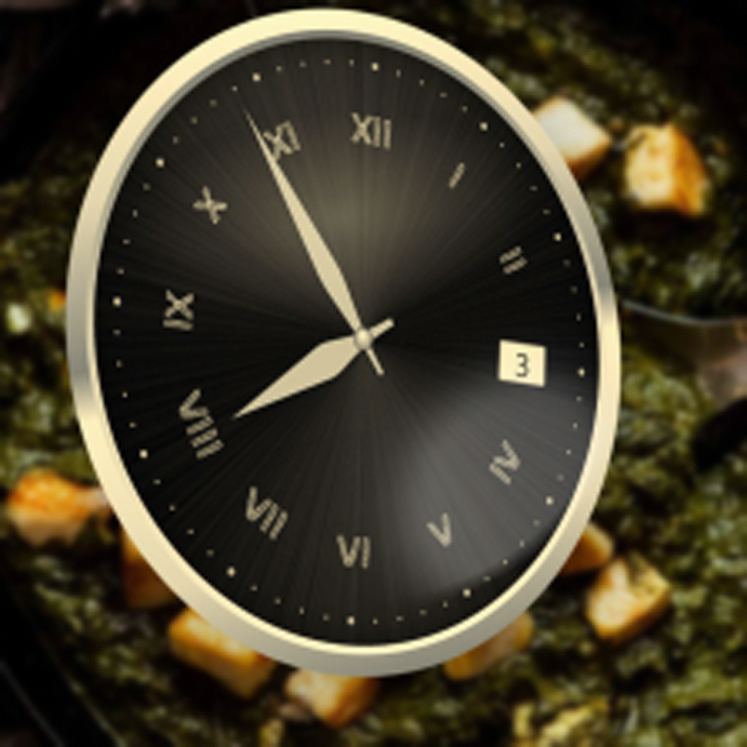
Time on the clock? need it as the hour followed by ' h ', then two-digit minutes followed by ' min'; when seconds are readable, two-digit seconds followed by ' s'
7 h 54 min
